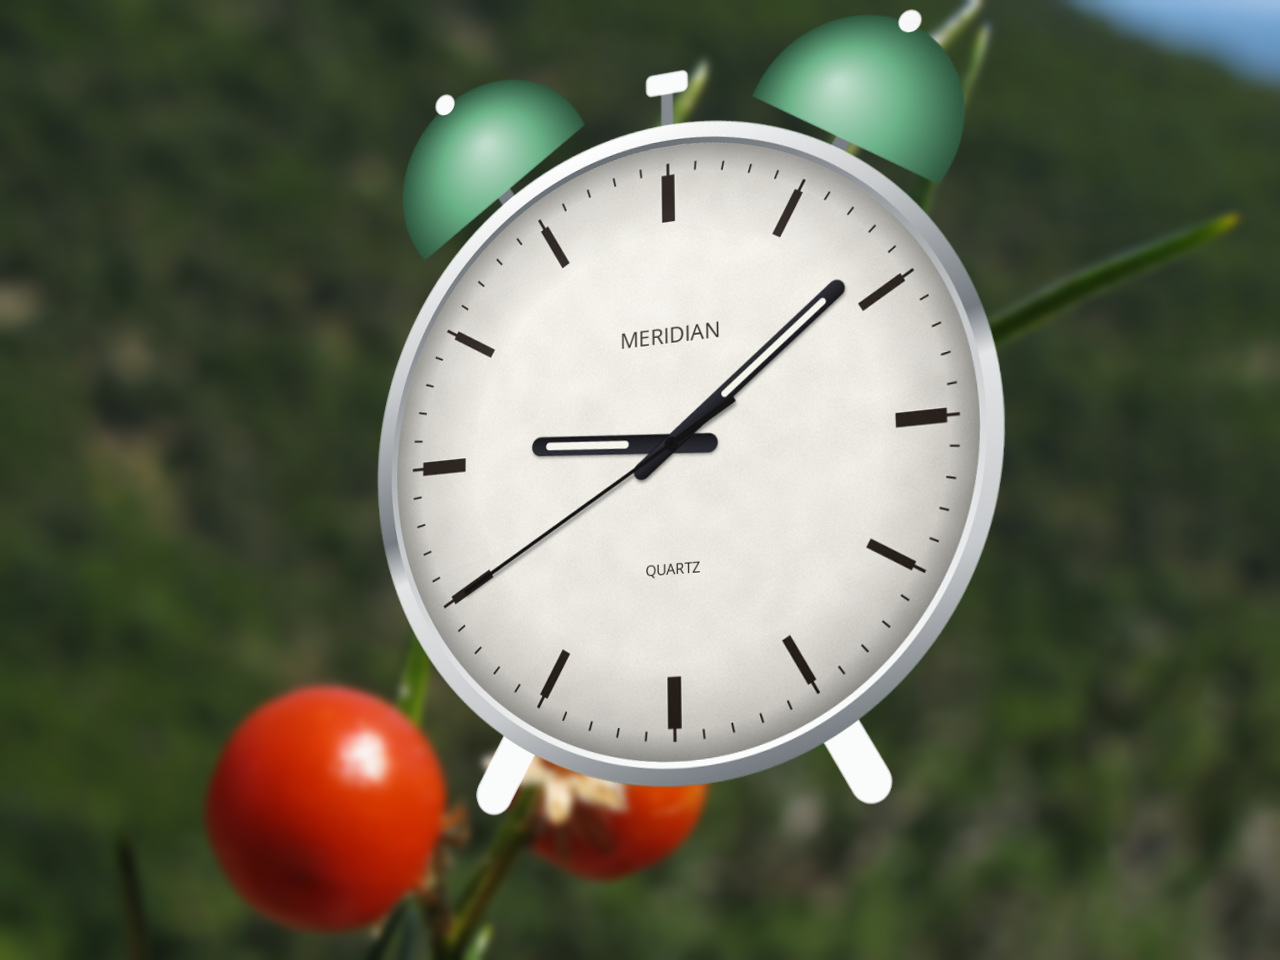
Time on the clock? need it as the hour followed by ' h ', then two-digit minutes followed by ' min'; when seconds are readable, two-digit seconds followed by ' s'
9 h 08 min 40 s
